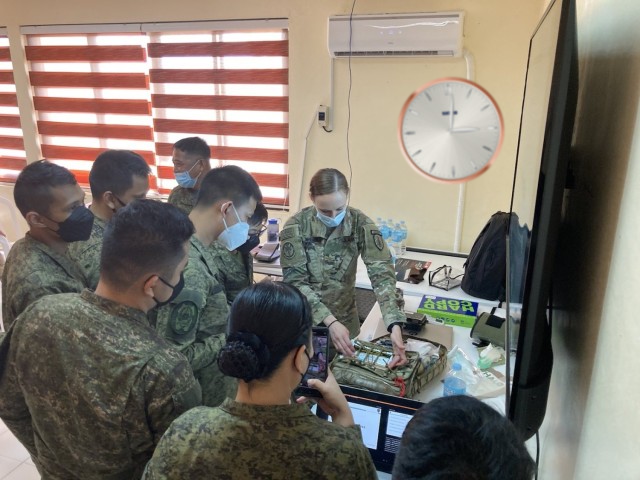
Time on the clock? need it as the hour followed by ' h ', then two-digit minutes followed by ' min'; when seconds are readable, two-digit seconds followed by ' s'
3 h 01 min
